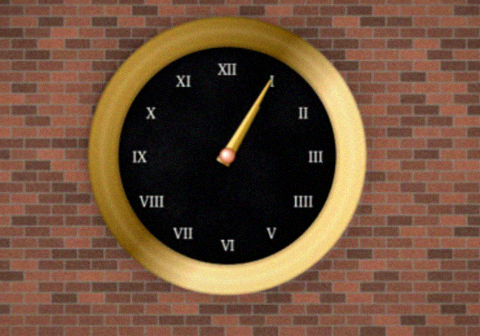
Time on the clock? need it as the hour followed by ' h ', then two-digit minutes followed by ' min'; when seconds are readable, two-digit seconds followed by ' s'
1 h 05 min
